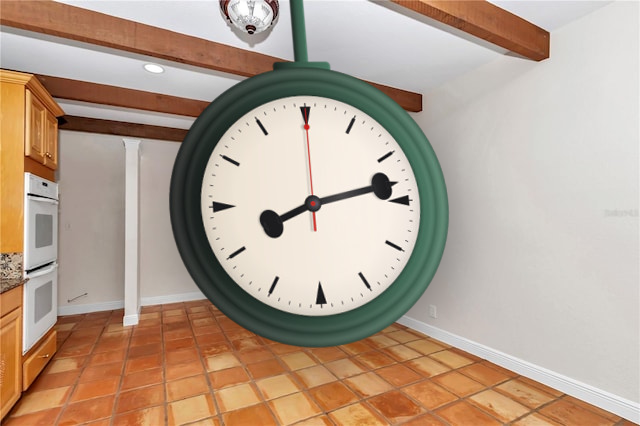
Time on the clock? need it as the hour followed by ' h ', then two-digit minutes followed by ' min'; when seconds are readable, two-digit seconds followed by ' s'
8 h 13 min 00 s
